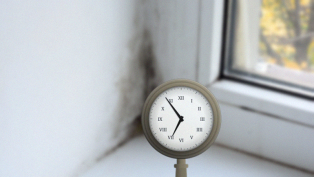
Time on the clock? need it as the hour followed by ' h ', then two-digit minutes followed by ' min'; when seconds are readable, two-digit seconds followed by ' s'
6 h 54 min
